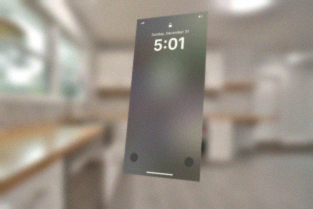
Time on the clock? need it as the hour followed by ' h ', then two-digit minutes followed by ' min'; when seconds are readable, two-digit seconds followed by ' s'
5 h 01 min
